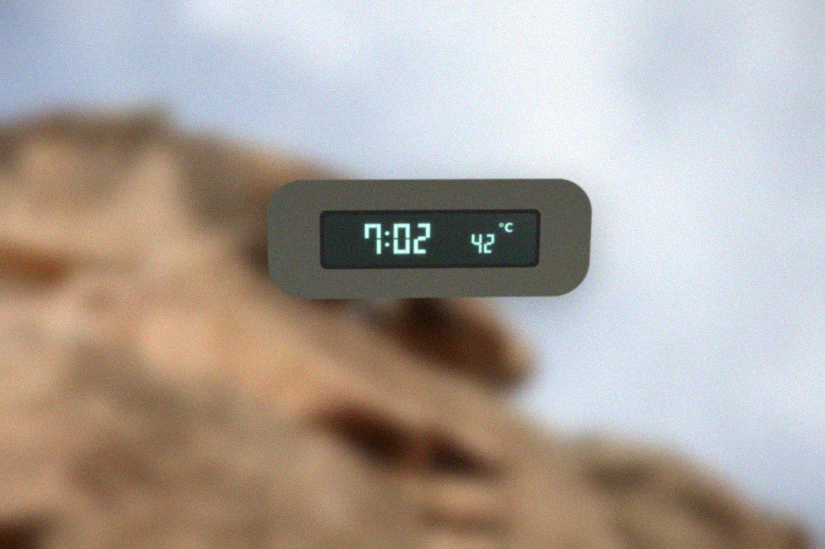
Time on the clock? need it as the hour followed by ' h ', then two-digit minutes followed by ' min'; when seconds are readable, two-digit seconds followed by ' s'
7 h 02 min
